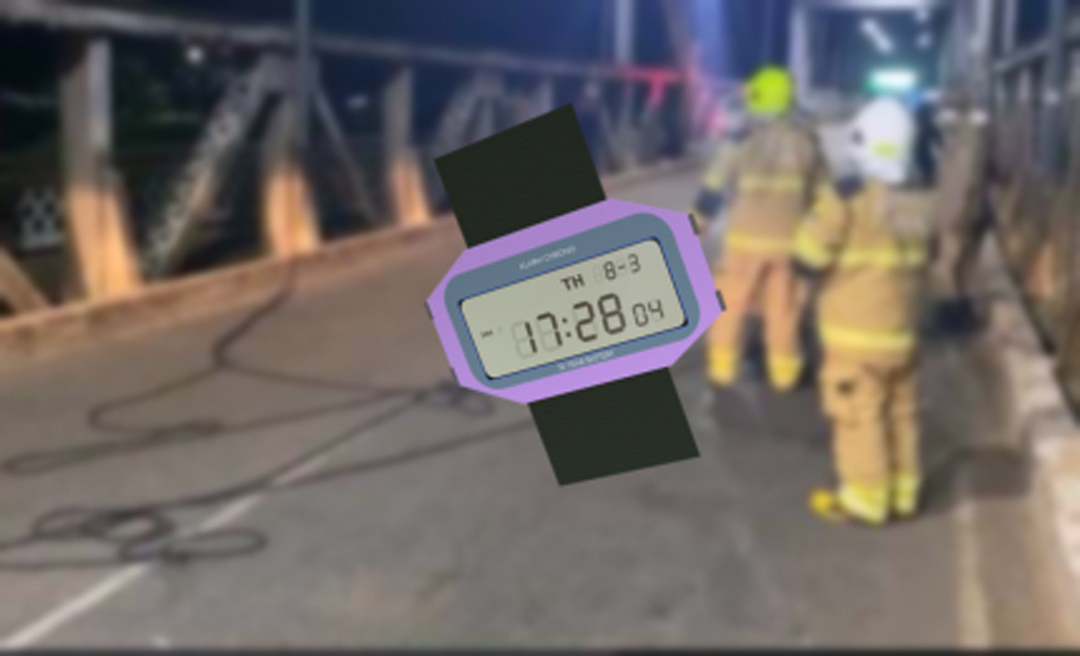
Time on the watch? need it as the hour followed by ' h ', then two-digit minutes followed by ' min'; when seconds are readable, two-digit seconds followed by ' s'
17 h 28 min 04 s
